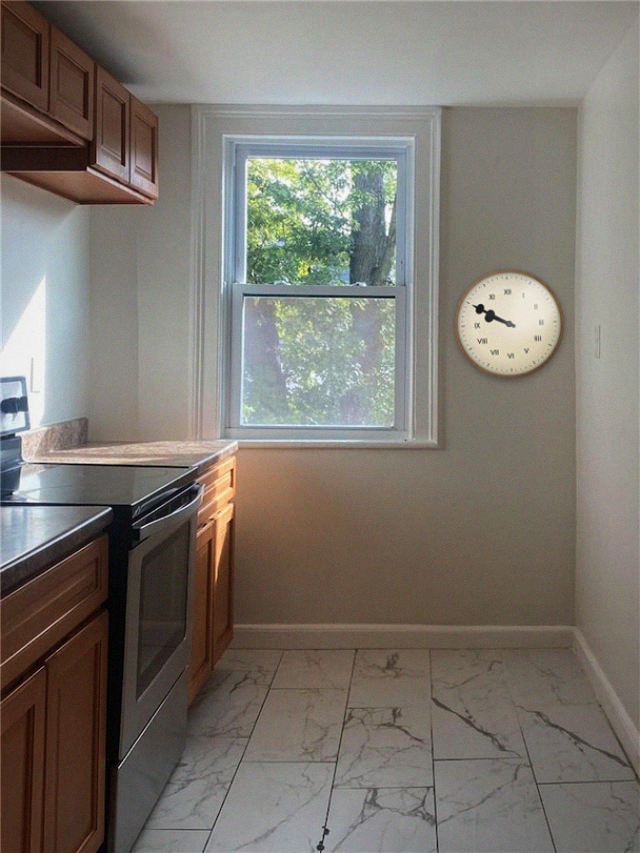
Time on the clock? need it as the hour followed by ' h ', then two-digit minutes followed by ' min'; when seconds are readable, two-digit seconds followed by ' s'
9 h 50 min
